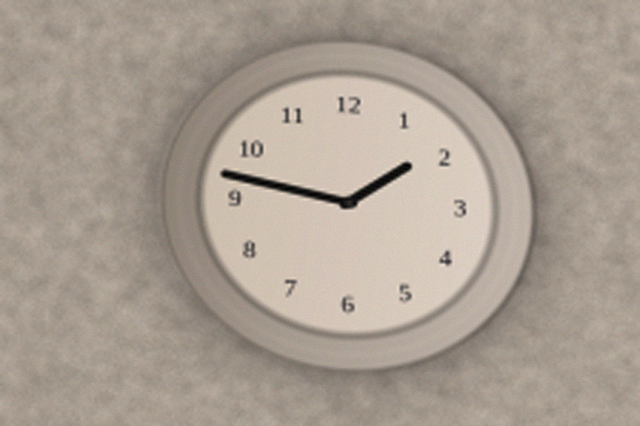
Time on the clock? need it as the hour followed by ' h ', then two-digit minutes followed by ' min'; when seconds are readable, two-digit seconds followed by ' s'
1 h 47 min
